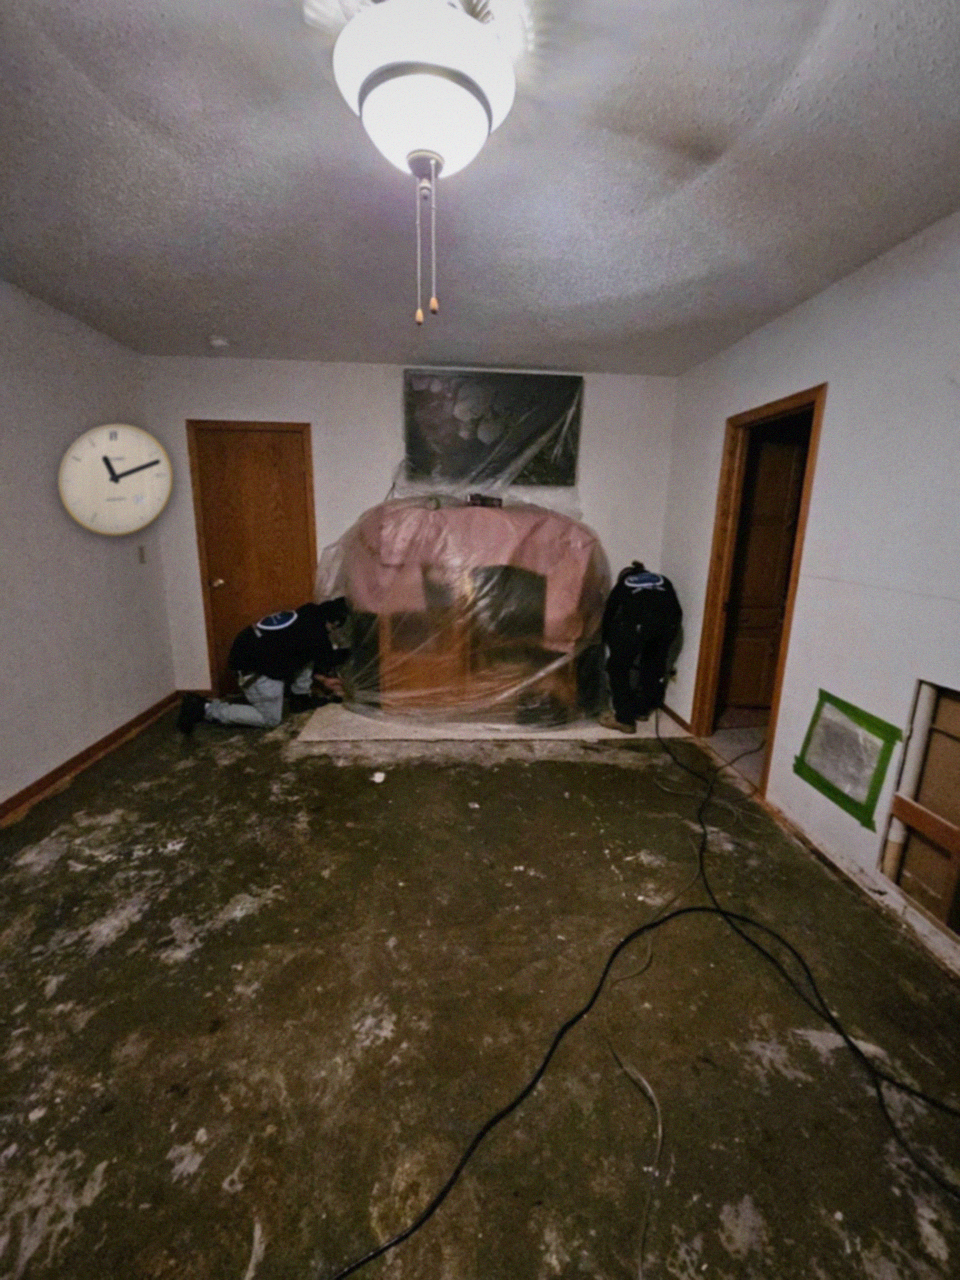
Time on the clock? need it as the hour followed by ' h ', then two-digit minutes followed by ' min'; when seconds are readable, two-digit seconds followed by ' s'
11 h 12 min
